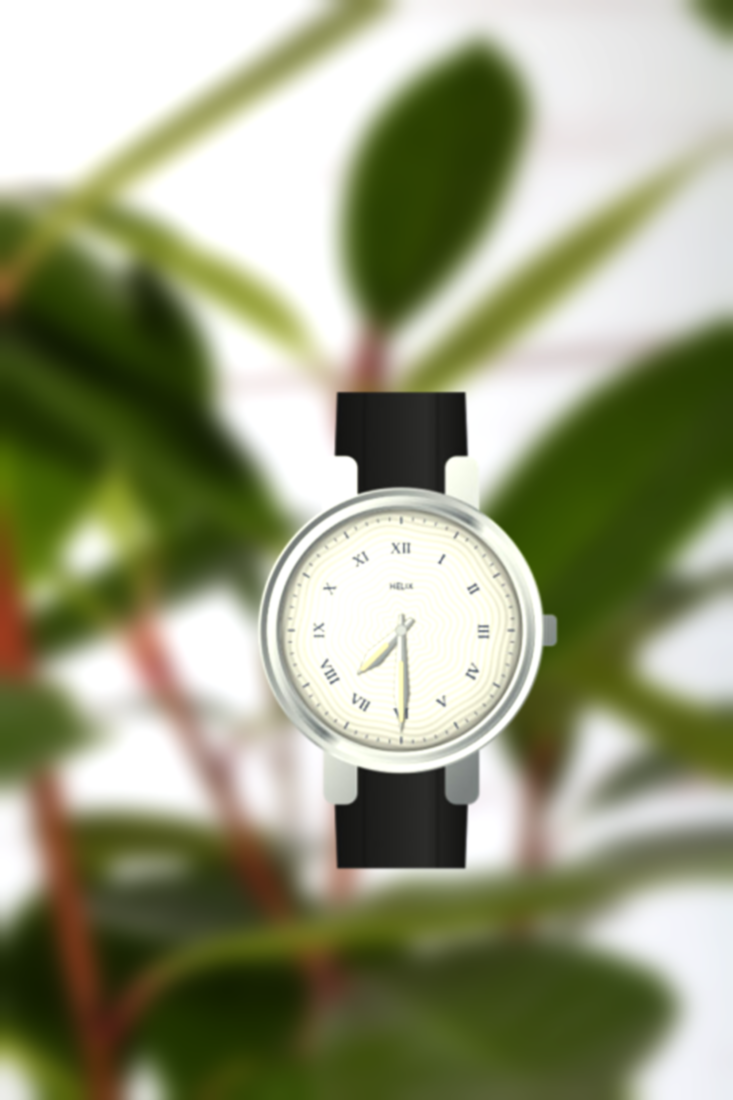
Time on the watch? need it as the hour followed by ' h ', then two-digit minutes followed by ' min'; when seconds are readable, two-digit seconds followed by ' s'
7 h 30 min
